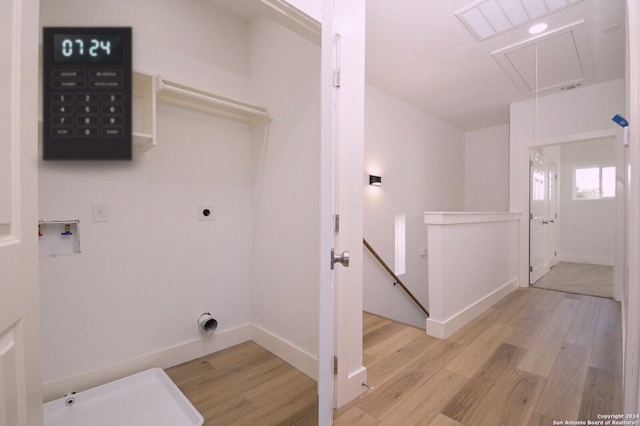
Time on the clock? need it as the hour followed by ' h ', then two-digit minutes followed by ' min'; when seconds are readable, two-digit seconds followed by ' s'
7 h 24 min
